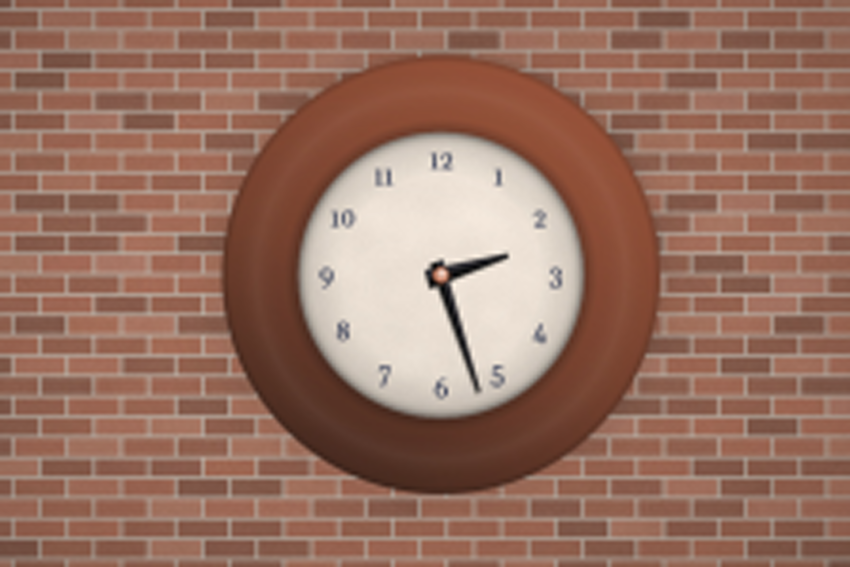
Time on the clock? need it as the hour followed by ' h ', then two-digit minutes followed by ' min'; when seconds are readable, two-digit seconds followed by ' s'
2 h 27 min
